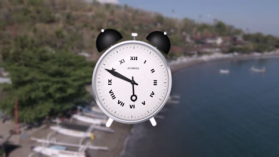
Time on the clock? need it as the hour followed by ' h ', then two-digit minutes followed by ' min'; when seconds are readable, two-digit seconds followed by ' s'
5 h 49 min
